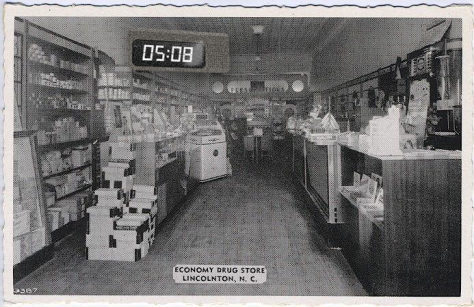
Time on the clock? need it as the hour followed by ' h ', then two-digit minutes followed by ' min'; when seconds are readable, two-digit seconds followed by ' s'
5 h 08 min
